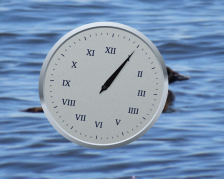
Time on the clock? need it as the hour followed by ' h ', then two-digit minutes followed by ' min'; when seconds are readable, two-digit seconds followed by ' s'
1 h 05 min
